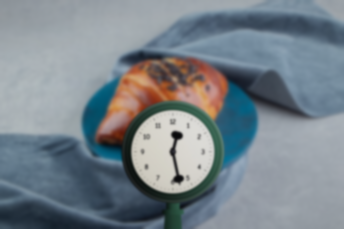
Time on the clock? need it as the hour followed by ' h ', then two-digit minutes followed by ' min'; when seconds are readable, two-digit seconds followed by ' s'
12 h 28 min
